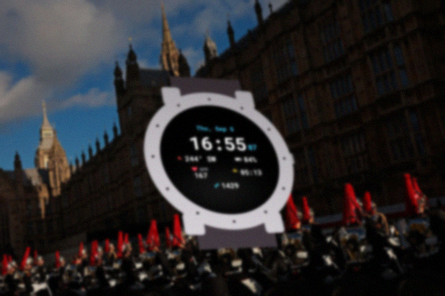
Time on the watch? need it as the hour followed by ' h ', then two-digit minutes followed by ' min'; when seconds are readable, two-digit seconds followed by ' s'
16 h 55 min
